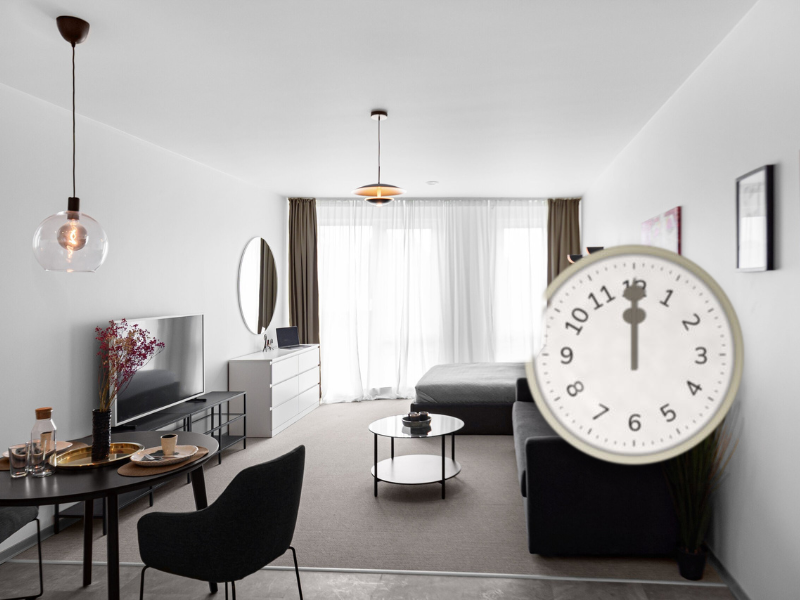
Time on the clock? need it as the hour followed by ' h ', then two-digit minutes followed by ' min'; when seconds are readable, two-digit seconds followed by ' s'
12 h 00 min
